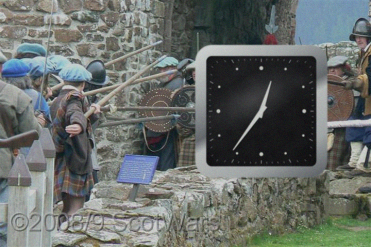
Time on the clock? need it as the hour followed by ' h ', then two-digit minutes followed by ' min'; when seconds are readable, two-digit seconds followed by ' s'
12 h 36 min
